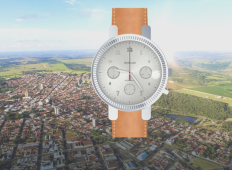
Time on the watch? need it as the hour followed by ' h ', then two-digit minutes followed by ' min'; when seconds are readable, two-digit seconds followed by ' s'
9 h 24 min
